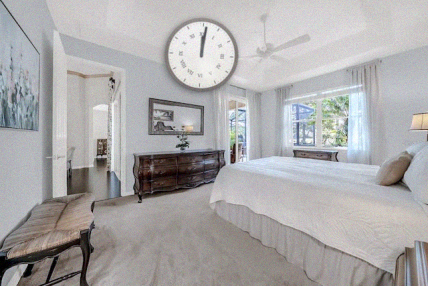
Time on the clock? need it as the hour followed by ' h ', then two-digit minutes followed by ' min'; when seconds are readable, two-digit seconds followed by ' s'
12 h 01 min
